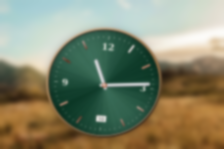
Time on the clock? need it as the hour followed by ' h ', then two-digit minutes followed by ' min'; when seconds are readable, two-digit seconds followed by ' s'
11 h 14 min
